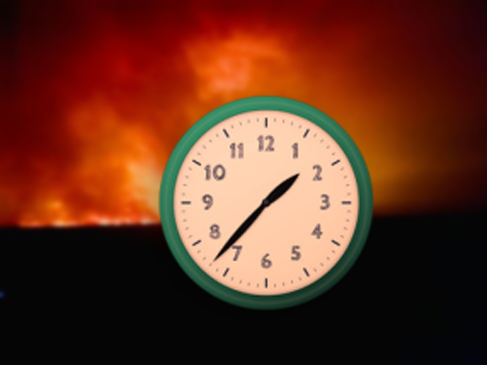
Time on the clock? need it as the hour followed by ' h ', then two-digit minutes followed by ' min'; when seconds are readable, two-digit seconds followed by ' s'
1 h 37 min
